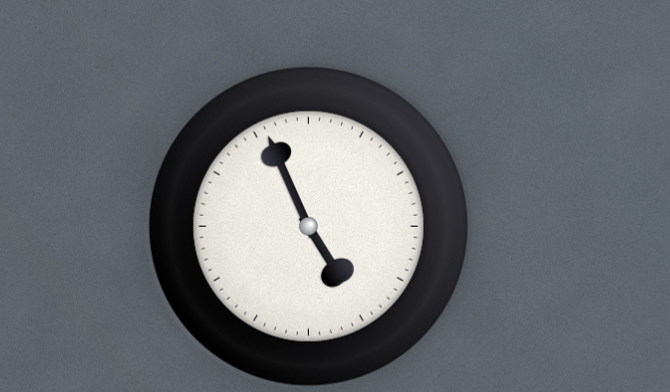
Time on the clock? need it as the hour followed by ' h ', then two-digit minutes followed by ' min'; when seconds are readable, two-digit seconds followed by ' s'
4 h 56 min
